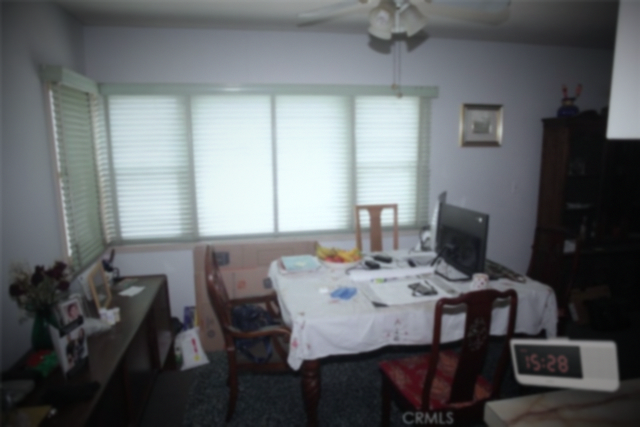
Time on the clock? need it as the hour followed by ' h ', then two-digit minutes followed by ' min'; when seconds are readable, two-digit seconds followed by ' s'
15 h 28 min
